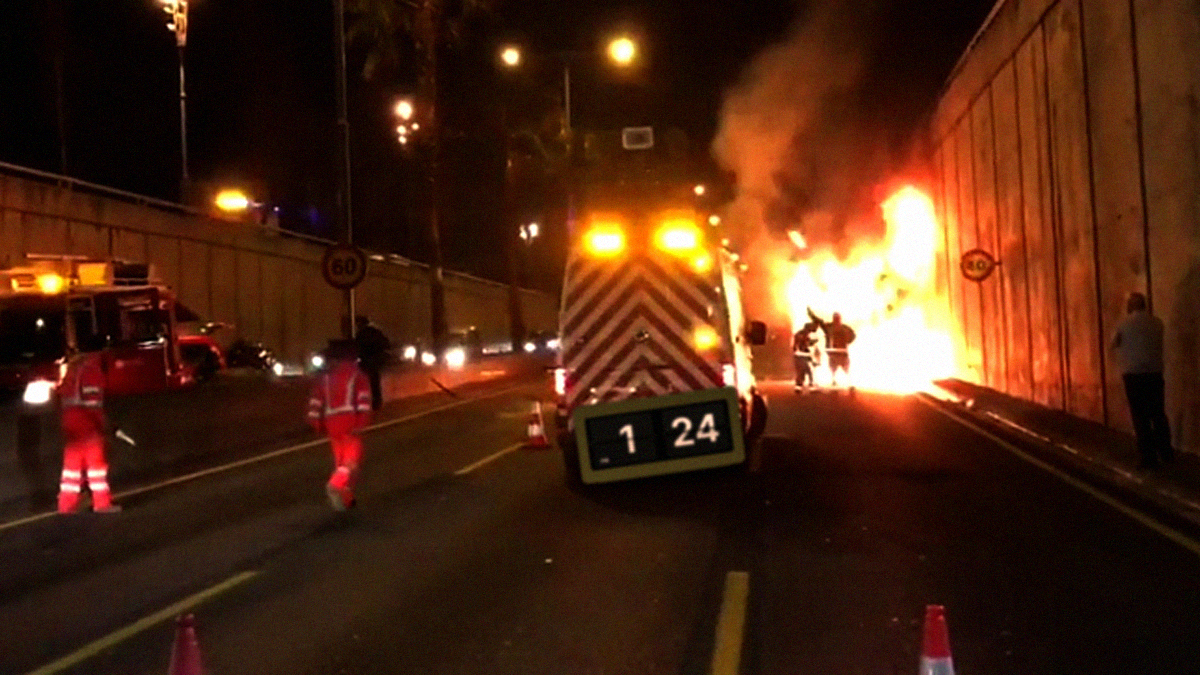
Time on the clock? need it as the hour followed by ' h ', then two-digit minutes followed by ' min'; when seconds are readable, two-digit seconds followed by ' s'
1 h 24 min
